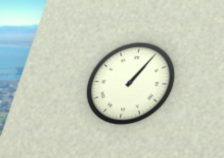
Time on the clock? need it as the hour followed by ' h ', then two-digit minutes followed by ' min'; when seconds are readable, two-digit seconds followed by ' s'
1 h 05 min
